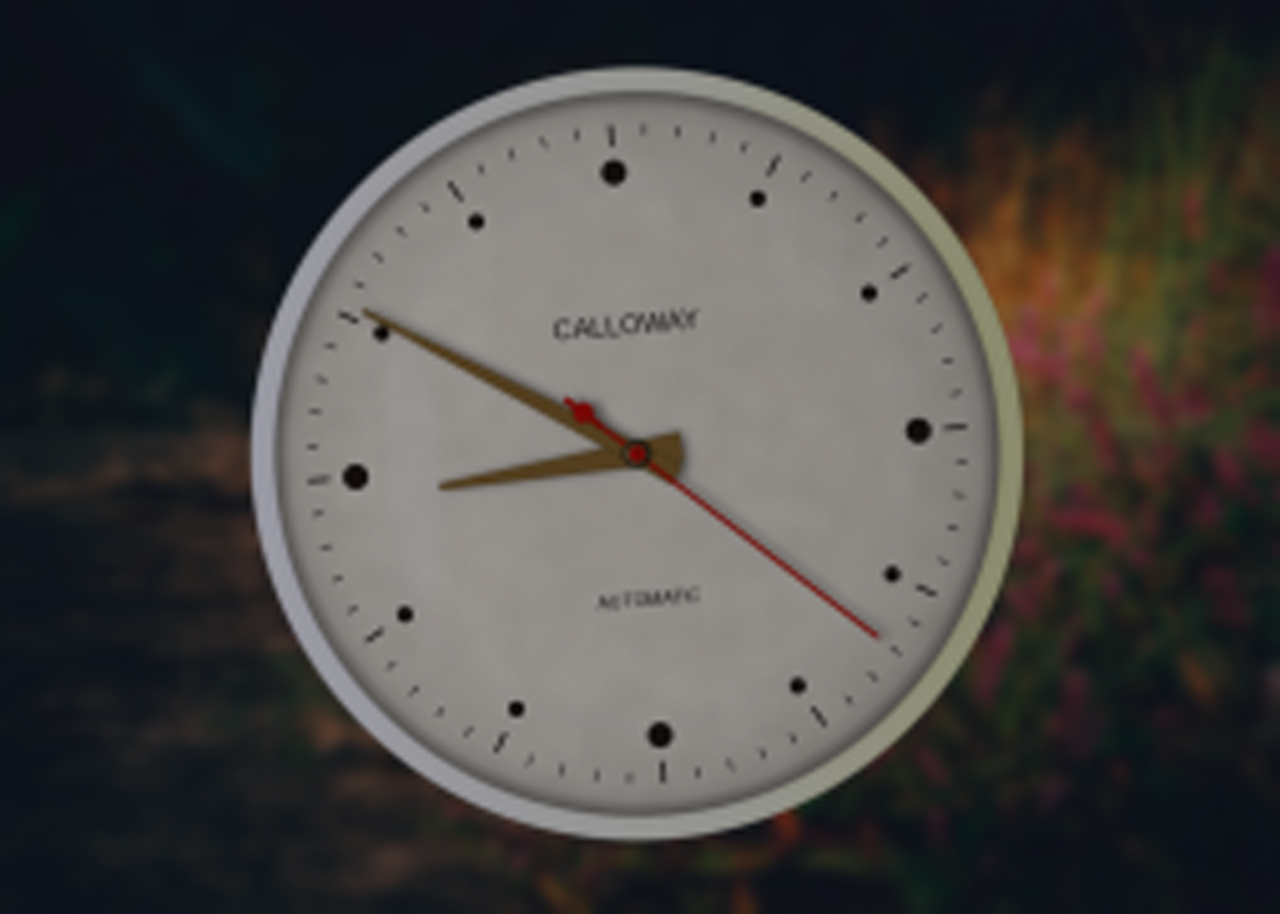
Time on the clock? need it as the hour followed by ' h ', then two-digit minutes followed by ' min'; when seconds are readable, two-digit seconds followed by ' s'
8 h 50 min 22 s
